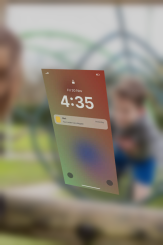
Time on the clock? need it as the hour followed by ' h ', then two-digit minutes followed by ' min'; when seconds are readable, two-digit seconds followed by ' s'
4 h 35 min
